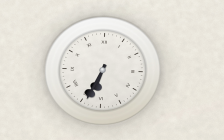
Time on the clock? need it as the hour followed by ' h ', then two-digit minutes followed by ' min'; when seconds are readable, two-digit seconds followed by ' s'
6 h 34 min
